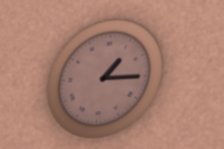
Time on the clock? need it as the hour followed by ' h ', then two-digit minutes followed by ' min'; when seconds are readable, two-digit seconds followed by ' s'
1 h 15 min
